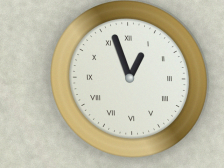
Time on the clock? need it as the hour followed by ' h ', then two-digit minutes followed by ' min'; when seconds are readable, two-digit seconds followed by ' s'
12 h 57 min
